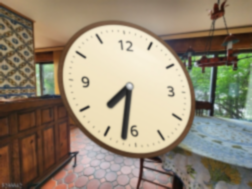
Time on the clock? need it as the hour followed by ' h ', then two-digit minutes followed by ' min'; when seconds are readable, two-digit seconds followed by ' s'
7 h 32 min
